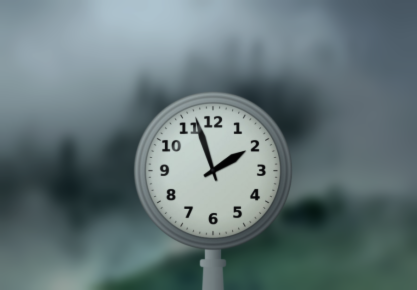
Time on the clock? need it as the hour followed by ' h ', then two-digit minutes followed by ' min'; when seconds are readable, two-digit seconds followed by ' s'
1 h 57 min
